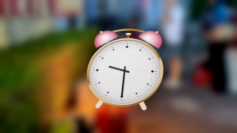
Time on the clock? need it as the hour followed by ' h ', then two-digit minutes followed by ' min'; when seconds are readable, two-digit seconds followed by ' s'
9 h 30 min
